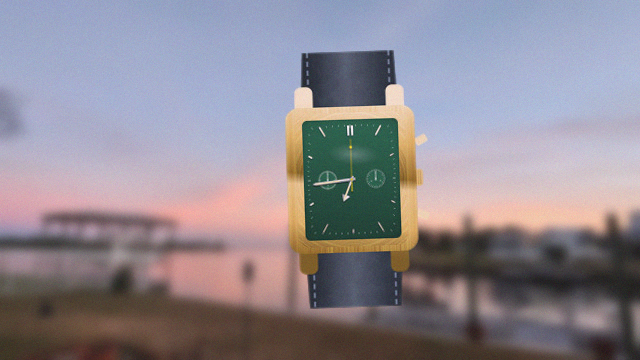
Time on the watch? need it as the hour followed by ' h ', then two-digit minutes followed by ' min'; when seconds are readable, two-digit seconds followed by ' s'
6 h 44 min
